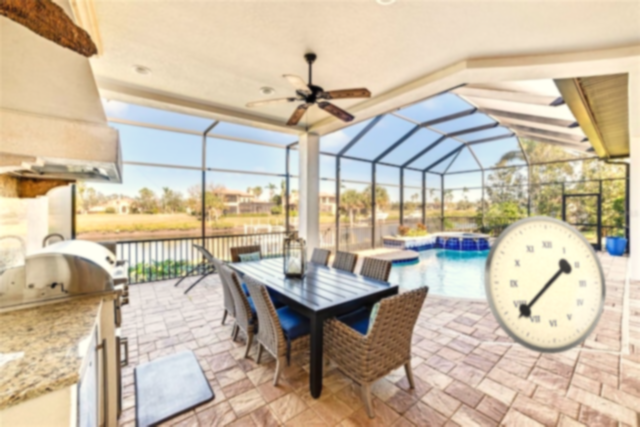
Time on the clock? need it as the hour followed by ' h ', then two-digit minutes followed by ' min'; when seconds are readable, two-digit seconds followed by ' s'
1 h 38 min
